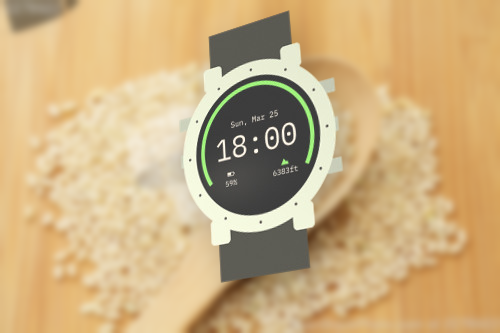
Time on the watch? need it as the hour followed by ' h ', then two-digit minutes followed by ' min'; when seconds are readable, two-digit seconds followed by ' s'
18 h 00 min
